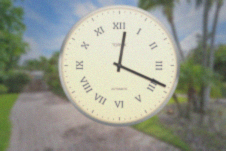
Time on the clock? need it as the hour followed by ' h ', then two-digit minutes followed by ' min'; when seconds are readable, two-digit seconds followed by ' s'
12 h 19 min
